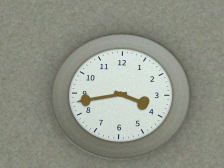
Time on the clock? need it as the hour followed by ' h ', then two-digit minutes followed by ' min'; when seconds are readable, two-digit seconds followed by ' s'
3 h 43 min
